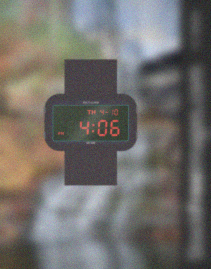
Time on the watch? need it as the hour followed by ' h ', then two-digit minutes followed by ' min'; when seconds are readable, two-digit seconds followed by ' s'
4 h 06 min
